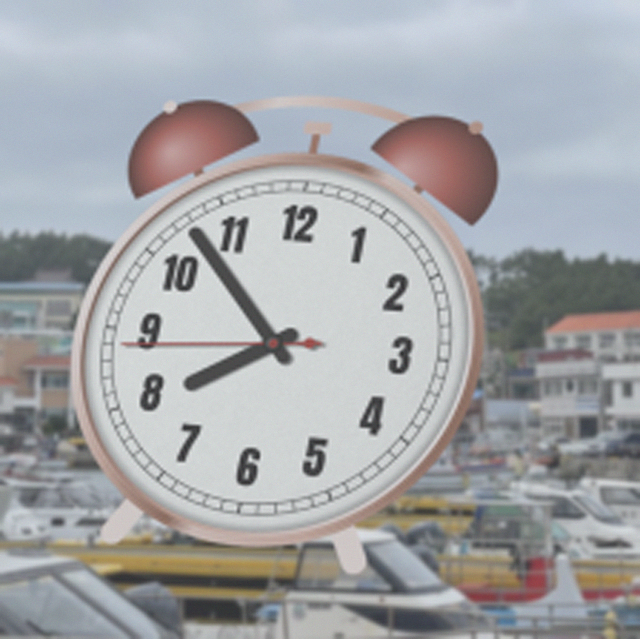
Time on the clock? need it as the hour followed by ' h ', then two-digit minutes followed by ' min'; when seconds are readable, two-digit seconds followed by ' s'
7 h 52 min 44 s
